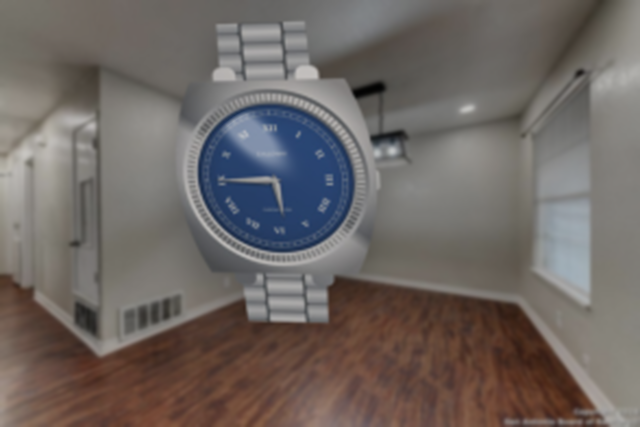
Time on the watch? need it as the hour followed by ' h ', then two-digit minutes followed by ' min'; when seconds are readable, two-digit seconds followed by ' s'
5 h 45 min
